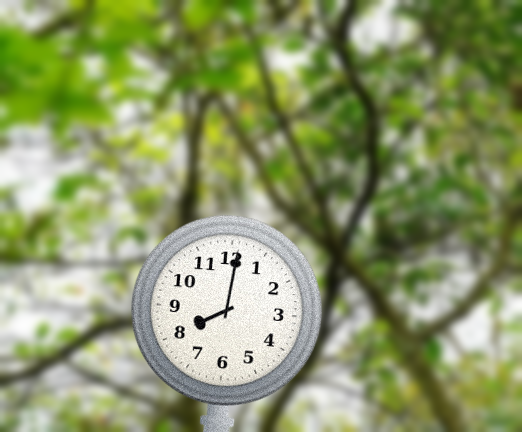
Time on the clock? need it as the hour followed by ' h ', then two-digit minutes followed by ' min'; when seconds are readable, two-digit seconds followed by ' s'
8 h 01 min
